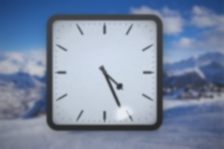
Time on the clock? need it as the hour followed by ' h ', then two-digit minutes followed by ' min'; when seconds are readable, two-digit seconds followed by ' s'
4 h 26 min
